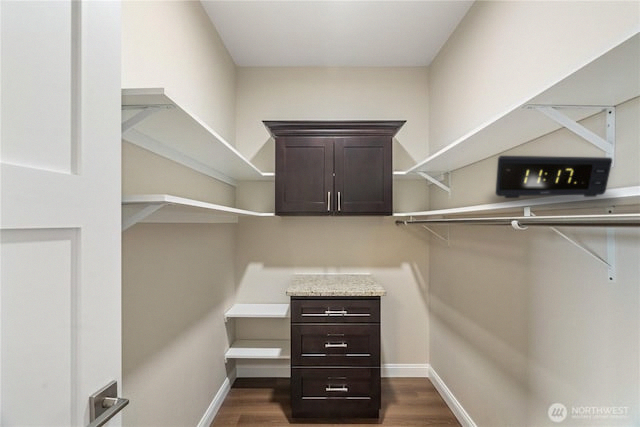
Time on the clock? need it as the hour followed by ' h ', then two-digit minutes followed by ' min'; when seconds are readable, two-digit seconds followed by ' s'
11 h 17 min
